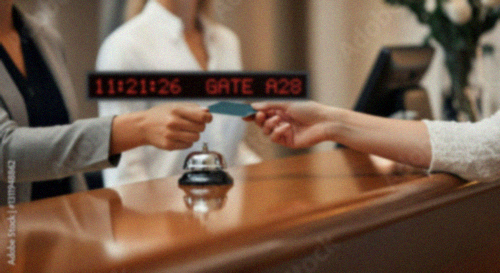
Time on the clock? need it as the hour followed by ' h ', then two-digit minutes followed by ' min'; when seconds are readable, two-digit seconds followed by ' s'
11 h 21 min 26 s
